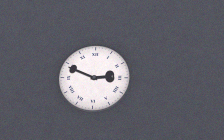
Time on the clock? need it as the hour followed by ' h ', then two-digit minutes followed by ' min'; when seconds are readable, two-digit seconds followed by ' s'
2 h 49 min
